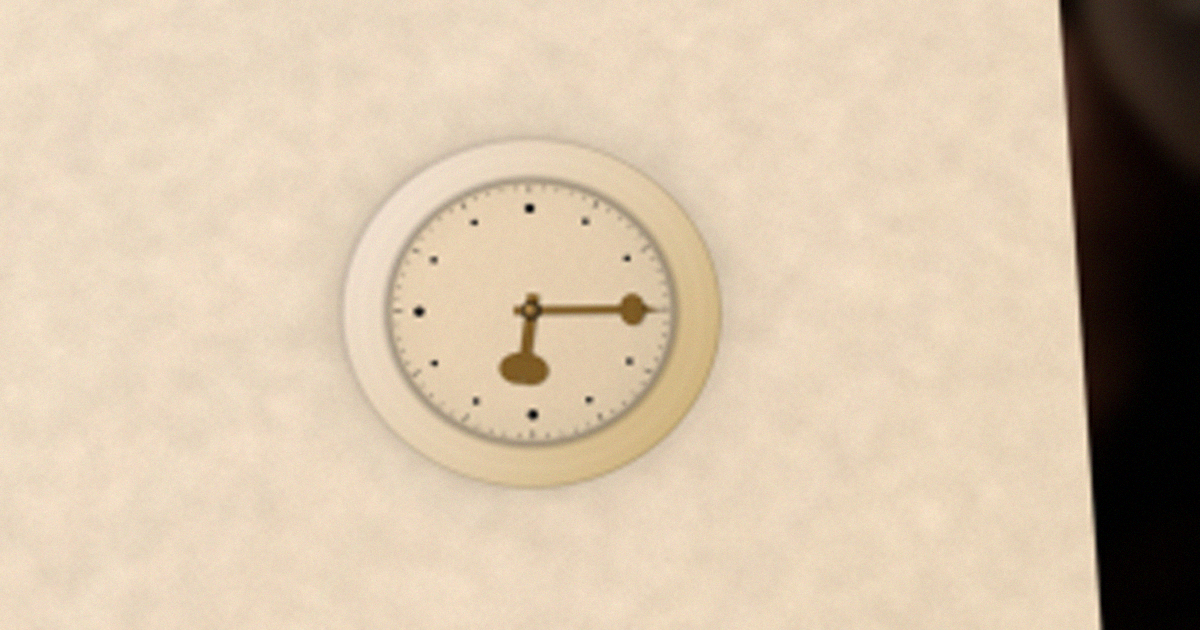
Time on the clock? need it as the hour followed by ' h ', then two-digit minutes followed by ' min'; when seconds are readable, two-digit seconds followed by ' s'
6 h 15 min
